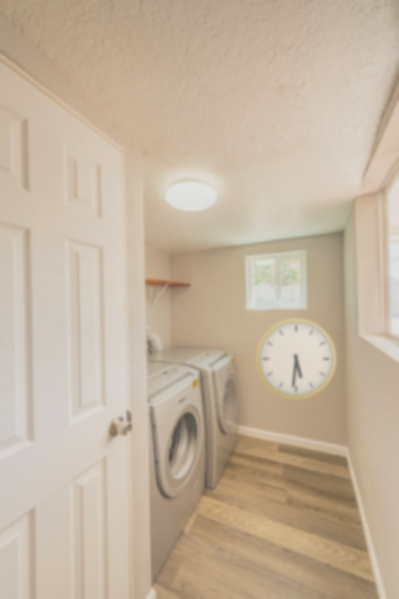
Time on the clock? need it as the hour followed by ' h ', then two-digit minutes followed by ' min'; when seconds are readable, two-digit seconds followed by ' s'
5 h 31 min
